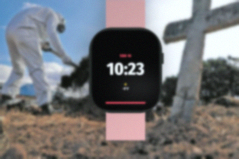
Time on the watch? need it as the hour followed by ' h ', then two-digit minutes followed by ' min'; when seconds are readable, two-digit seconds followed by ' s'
10 h 23 min
